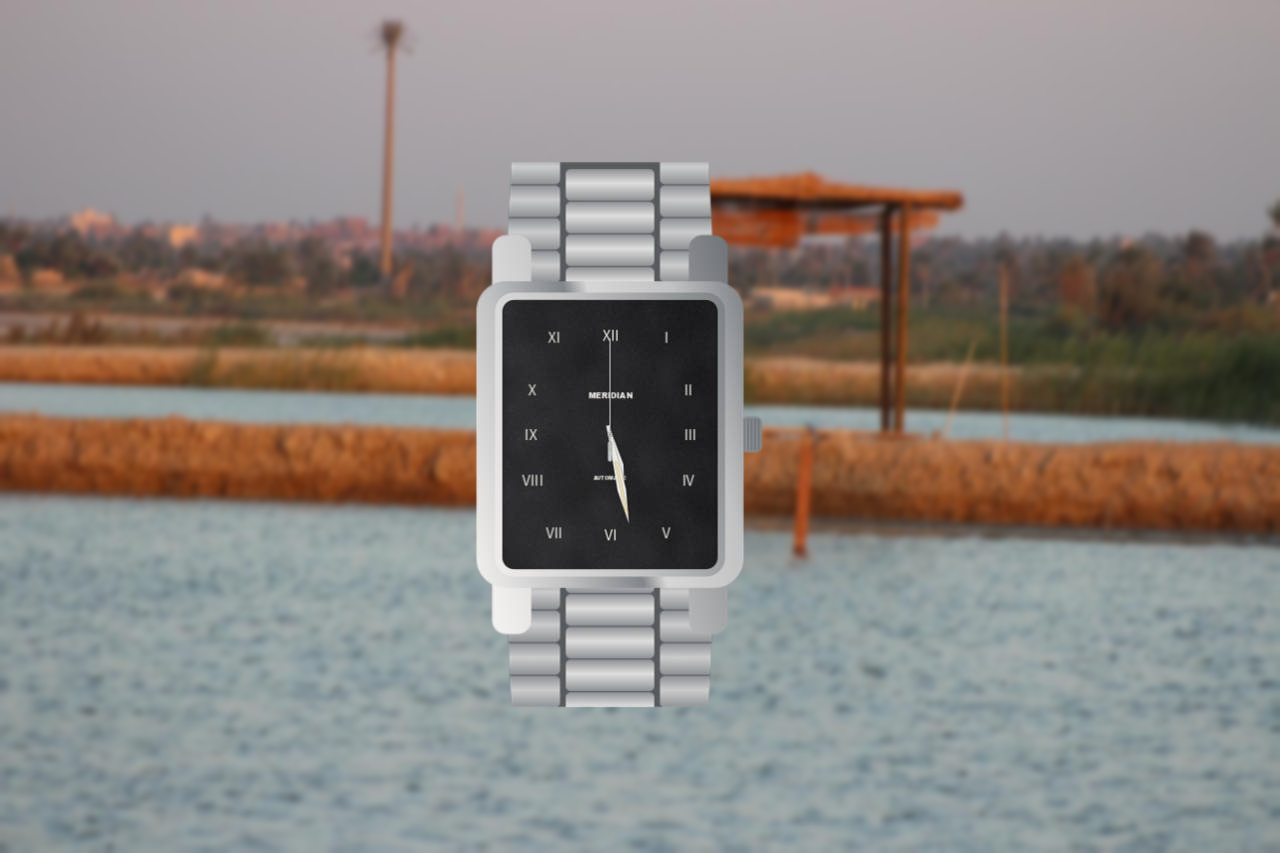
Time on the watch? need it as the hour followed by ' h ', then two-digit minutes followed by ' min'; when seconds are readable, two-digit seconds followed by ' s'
5 h 28 min 00 s
